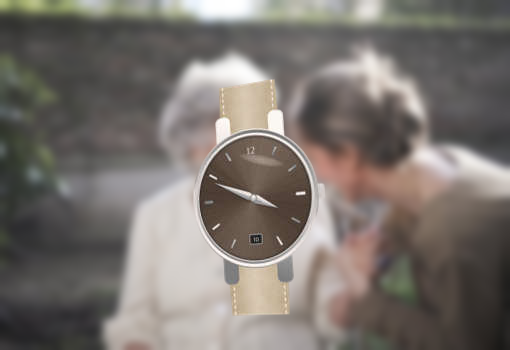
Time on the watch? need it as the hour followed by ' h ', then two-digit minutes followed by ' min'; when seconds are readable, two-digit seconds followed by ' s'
3 h 49 min
